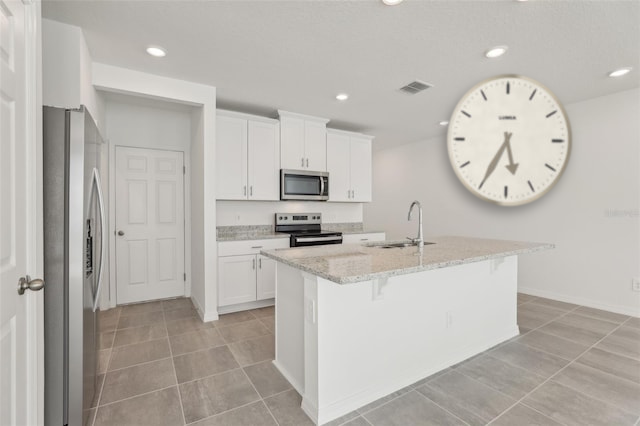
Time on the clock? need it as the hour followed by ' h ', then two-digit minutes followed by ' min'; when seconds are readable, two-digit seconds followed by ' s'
5 h 35 min
